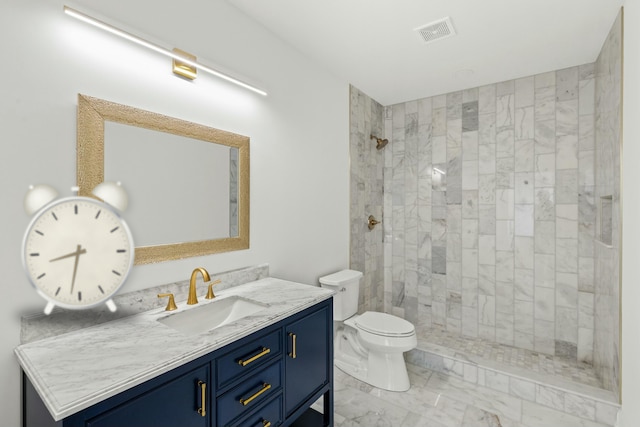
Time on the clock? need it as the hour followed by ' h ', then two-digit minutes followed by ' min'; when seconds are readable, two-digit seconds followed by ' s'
8 h 32 min
